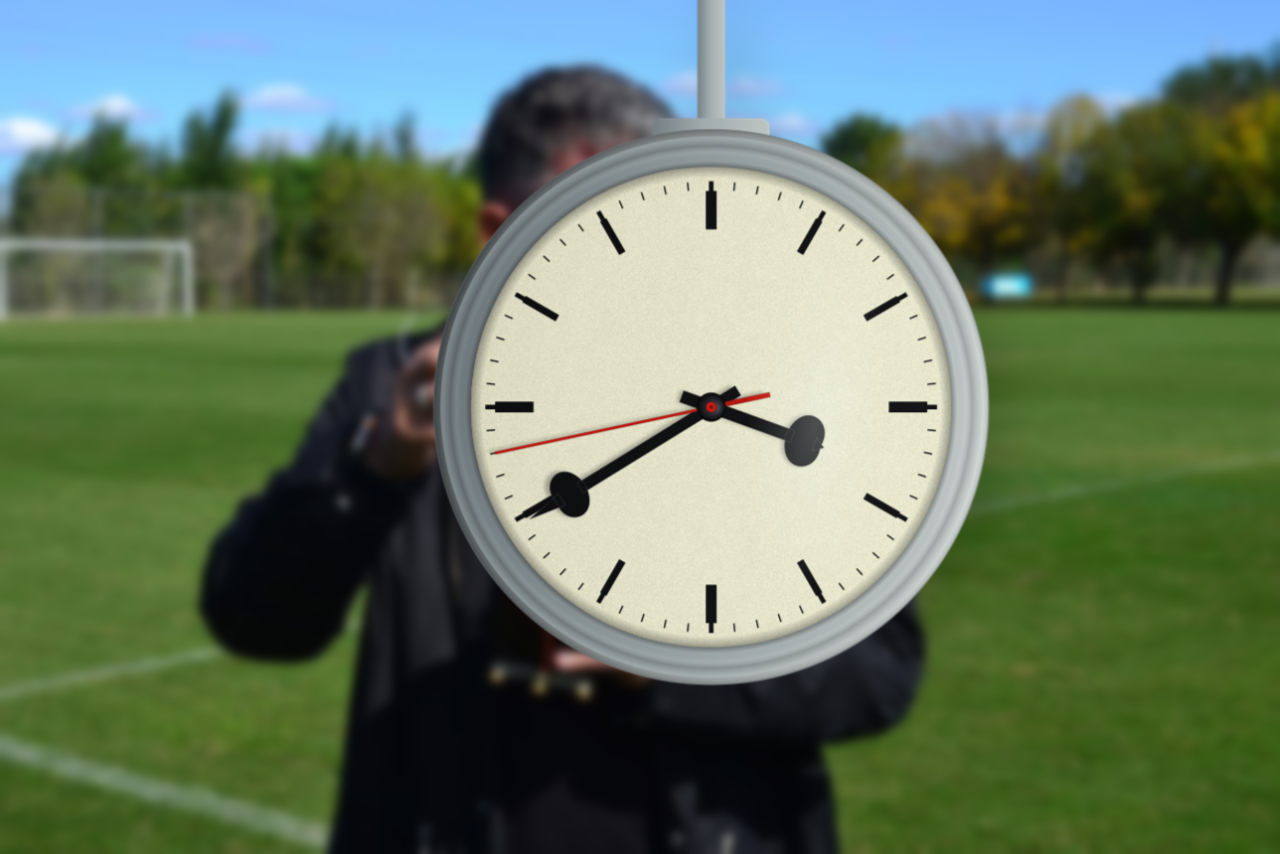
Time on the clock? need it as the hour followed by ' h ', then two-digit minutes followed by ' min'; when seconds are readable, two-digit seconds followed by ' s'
3 h 39 min 43 s
